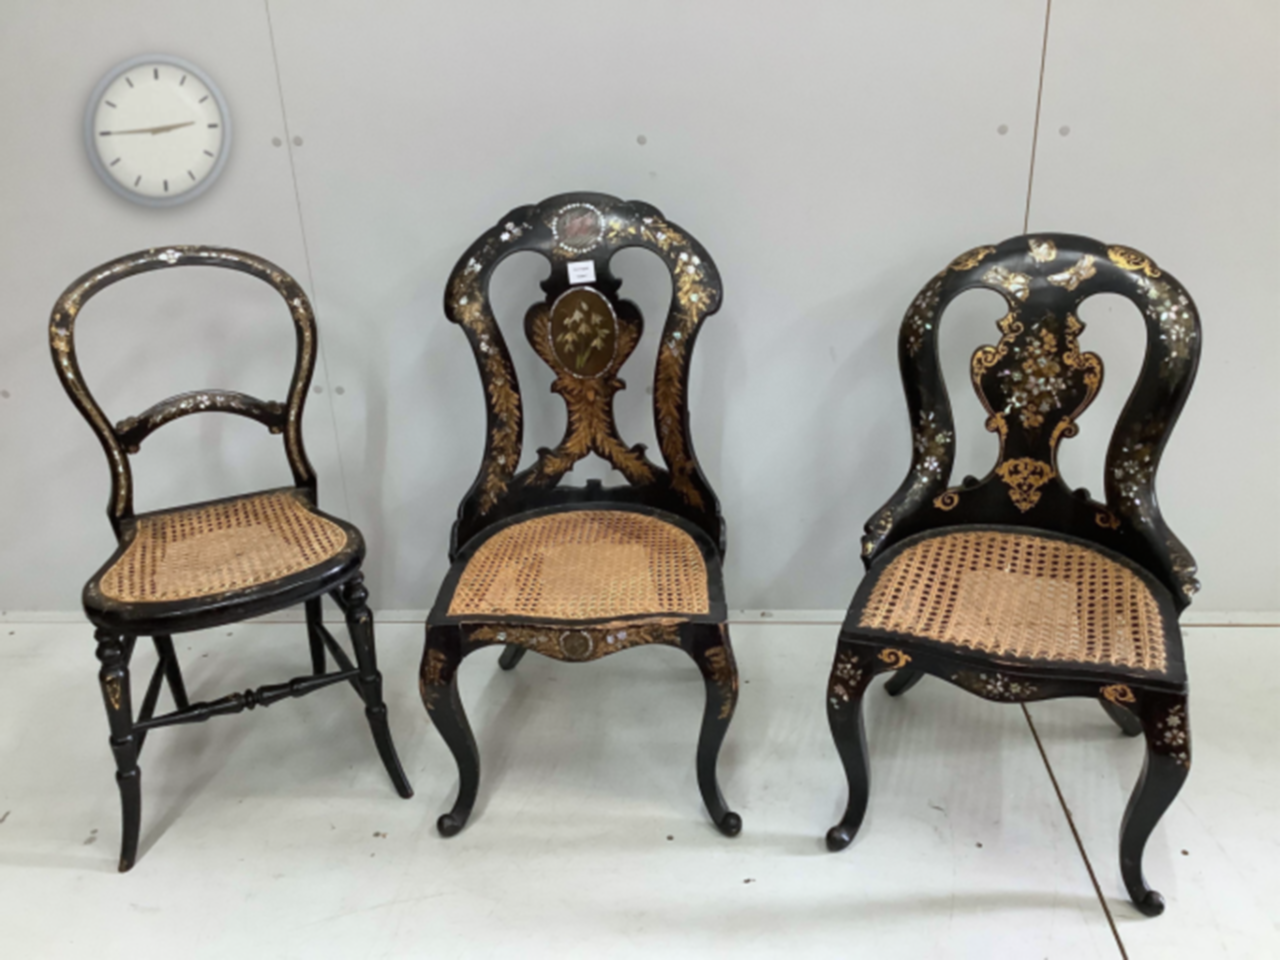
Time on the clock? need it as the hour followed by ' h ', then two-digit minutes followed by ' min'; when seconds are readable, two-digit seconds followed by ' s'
2 h 45 min
